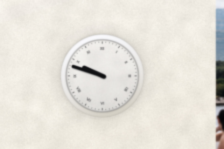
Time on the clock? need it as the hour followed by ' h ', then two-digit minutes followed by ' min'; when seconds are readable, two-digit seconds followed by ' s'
9 h 48 min
